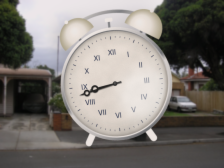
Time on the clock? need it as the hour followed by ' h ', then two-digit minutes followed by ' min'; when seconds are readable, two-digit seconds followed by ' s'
8 h 43 min
